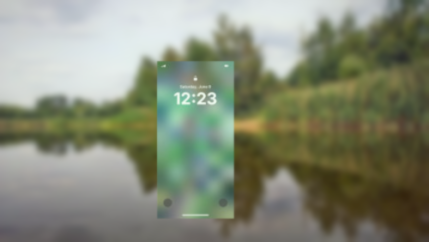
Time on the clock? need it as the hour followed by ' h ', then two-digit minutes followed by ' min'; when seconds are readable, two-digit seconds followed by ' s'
12 h 23 min
